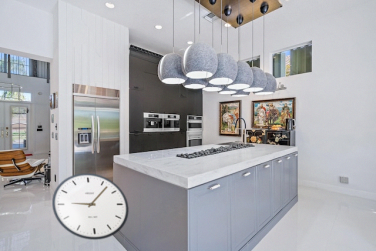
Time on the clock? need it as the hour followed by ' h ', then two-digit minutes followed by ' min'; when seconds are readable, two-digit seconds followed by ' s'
9 h 07 min
